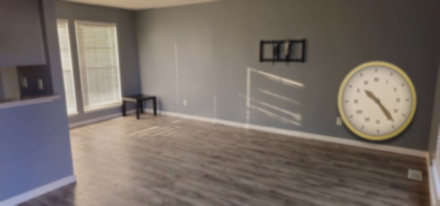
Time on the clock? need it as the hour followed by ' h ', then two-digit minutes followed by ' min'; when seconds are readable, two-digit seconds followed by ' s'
10 h 24 min
